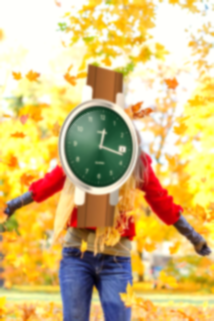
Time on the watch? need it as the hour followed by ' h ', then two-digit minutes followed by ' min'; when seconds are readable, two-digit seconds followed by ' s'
12 h 17 min
